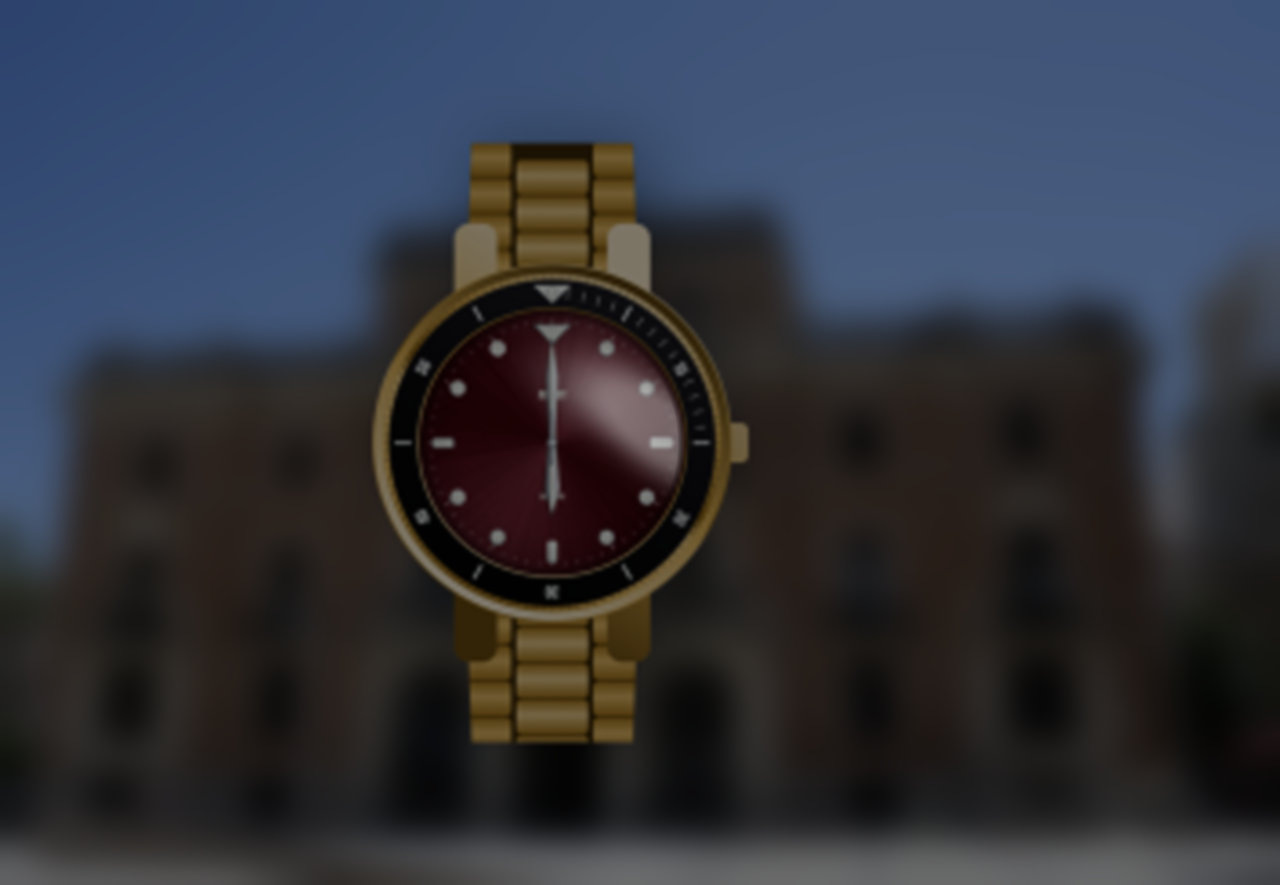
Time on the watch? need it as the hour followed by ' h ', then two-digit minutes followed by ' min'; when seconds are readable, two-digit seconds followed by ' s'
6 h 00 min
